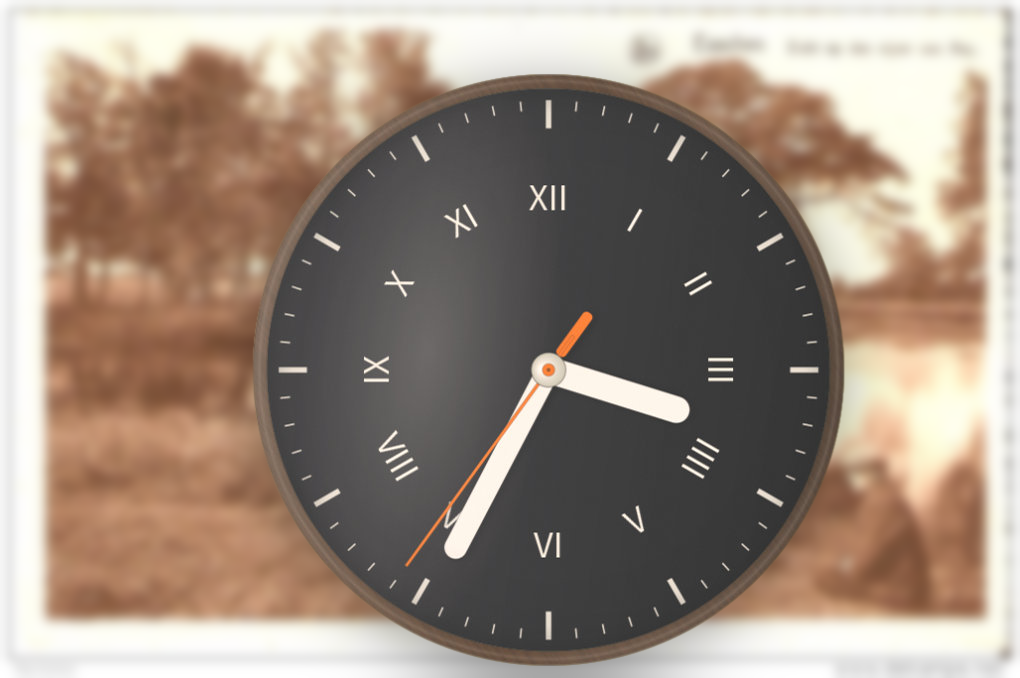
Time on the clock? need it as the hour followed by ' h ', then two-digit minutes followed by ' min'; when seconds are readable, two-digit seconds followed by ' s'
3 h 34 min 36 s
